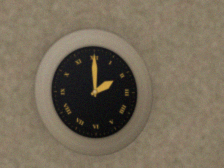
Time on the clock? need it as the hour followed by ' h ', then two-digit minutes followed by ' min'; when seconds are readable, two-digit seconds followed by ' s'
2 h 00 min
